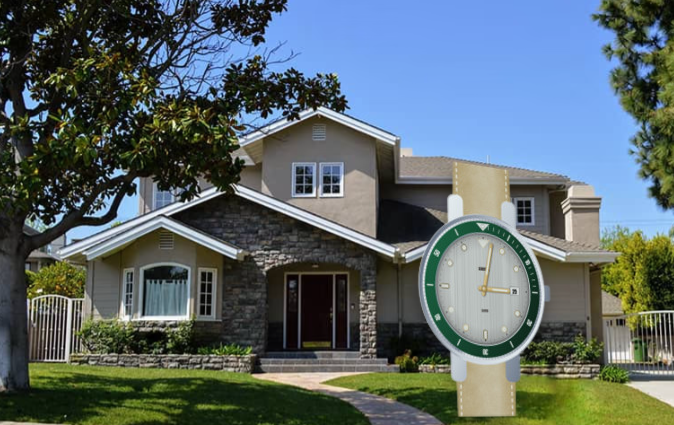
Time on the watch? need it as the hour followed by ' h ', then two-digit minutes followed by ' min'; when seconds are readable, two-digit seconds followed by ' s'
3 h 02 min
